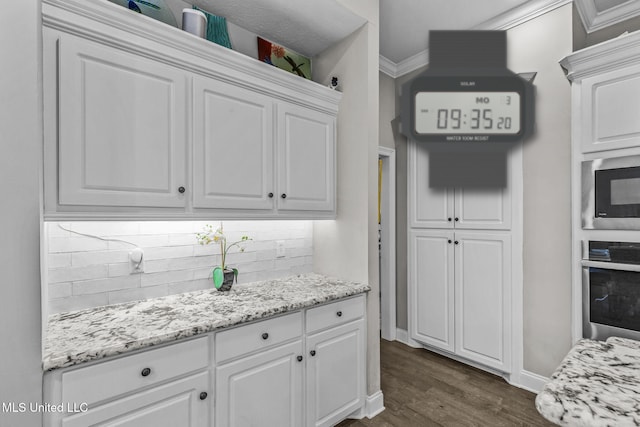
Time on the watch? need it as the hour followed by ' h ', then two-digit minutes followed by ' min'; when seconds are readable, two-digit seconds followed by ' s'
9 h 35 min 20 s
